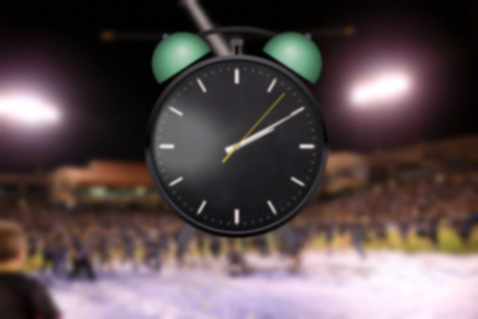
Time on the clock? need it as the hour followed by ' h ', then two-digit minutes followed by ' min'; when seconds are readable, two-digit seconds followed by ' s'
2 h 10 min 07 s
